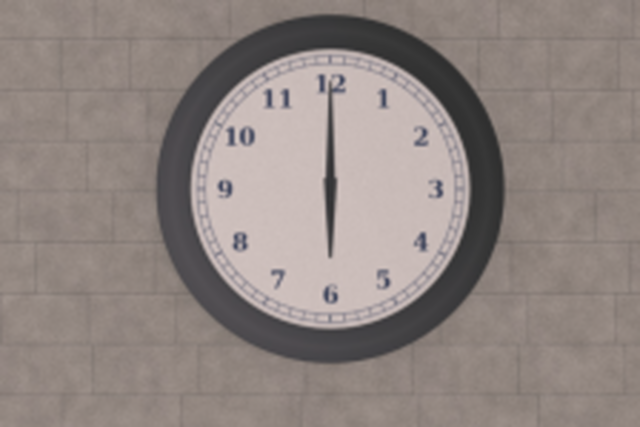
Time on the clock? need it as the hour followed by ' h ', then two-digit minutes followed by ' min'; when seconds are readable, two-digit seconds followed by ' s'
6 h 00 min
